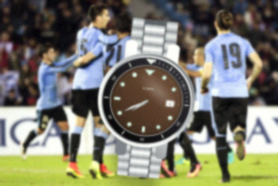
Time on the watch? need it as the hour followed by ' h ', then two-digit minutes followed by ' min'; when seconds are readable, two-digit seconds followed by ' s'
7 h 40 min
